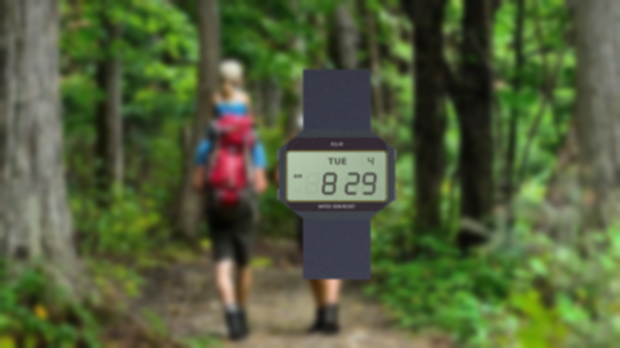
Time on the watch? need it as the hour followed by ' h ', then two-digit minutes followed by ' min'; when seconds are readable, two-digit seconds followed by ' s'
8 h 29 min
